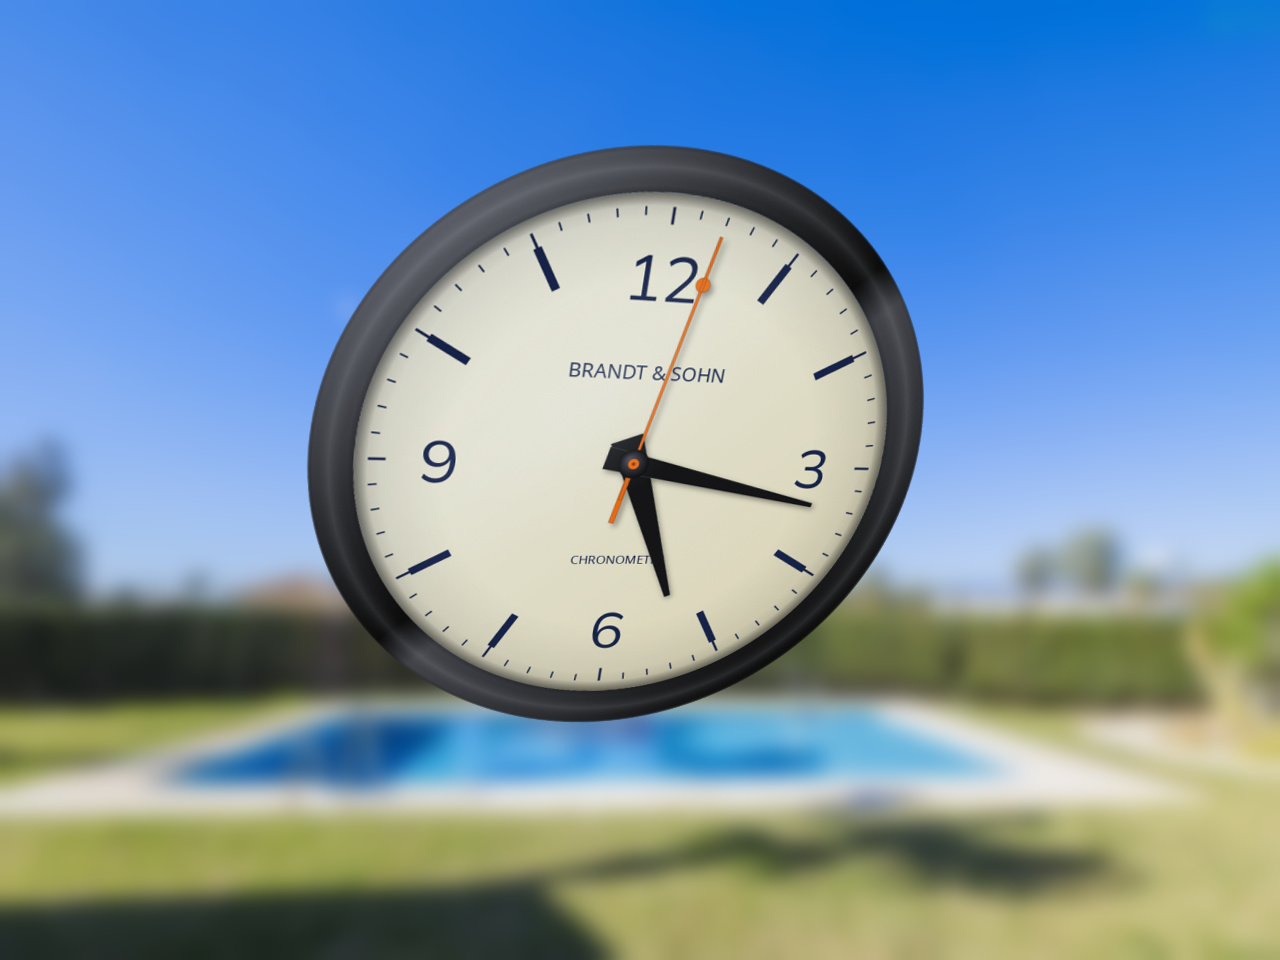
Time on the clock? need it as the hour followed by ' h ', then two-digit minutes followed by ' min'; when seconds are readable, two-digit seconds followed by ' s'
5 h 17 min 02 s
